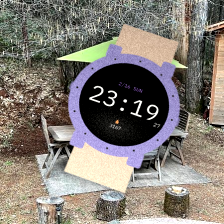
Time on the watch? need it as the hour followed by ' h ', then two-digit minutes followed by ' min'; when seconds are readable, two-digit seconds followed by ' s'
23 h 19 min
